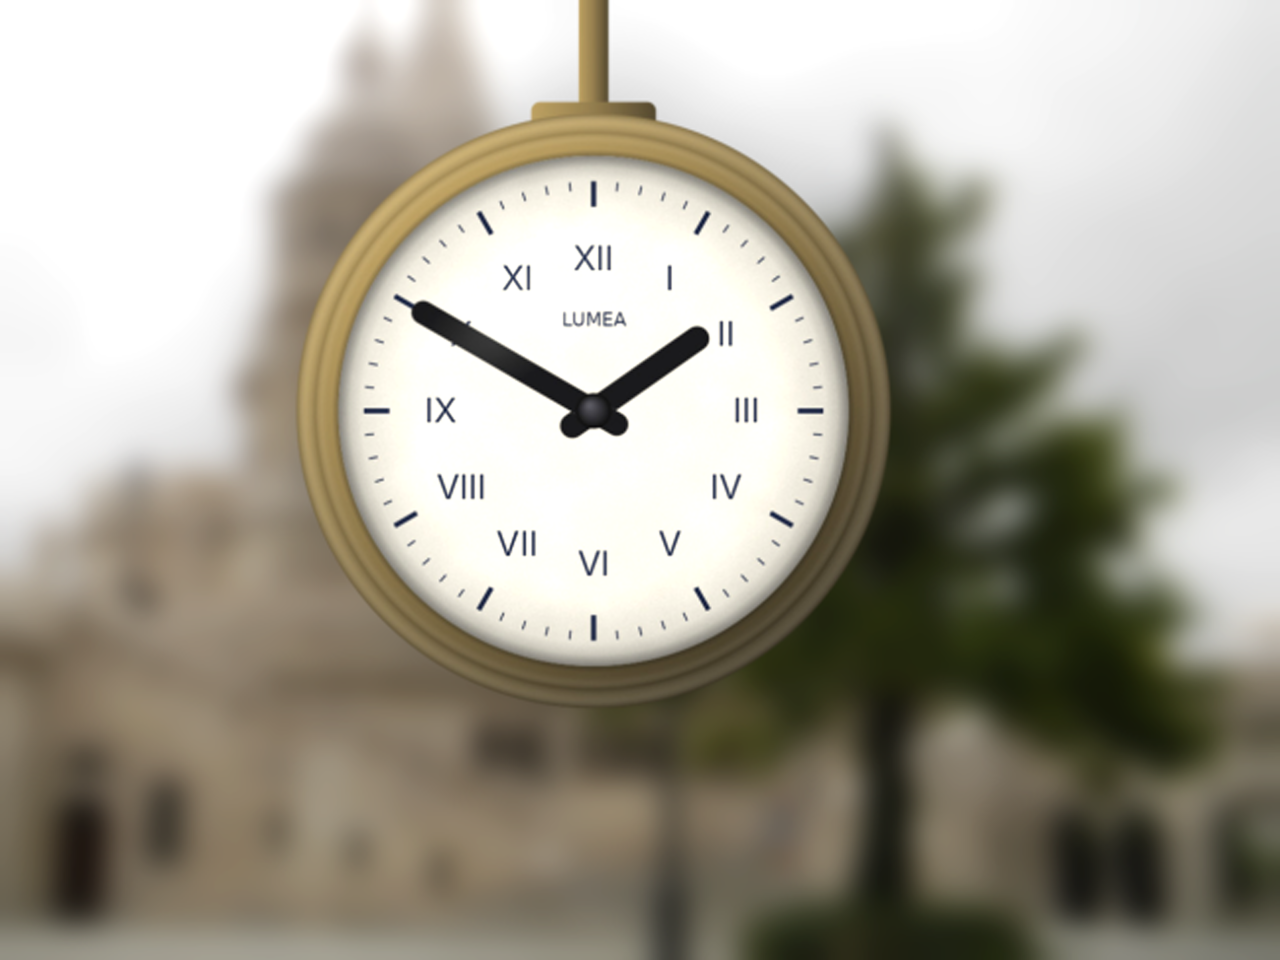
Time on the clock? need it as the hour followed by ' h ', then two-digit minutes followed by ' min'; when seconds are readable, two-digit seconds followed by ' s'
1 h 50 min
